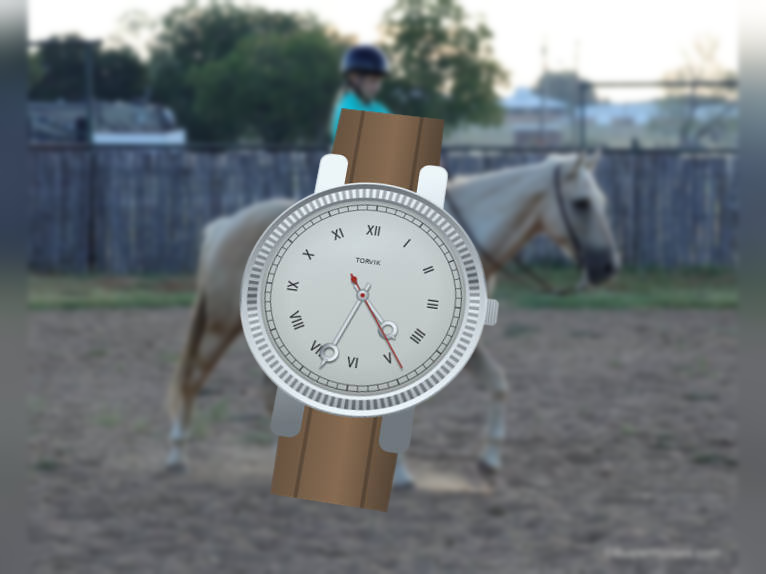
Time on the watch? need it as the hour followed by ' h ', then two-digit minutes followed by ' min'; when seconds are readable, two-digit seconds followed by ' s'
4 h 33 min 24 s
